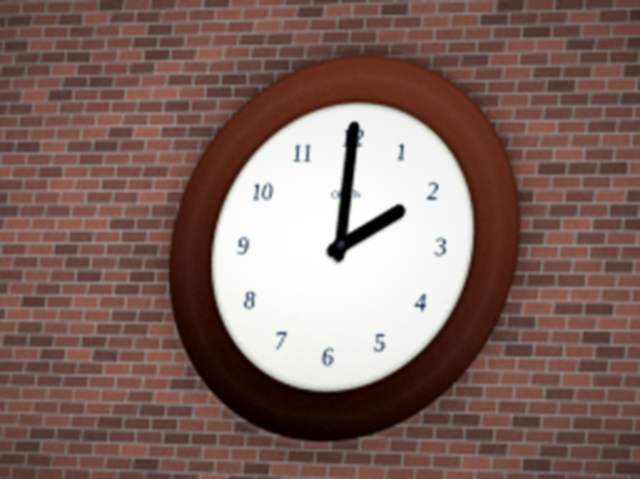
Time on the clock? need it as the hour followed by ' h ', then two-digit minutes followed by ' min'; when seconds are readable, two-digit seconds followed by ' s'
2 h 00 min
